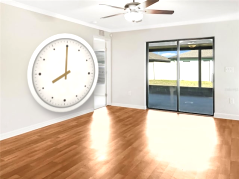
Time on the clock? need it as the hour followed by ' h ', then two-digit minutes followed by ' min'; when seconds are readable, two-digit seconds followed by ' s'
8 h 00 min
